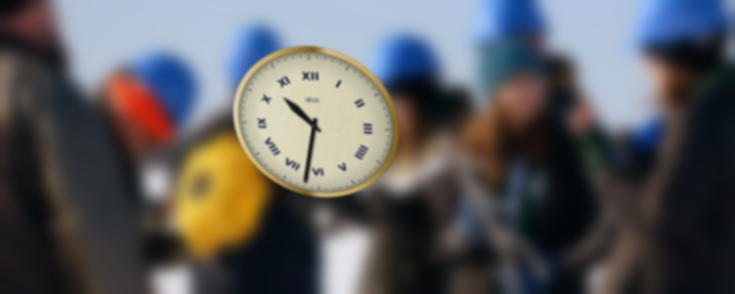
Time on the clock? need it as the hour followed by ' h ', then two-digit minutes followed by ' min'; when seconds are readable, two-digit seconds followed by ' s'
10 h 32 min
